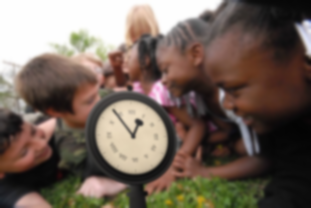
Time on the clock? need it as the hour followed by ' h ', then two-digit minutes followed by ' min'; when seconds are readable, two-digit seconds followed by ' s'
12 h 54 min
